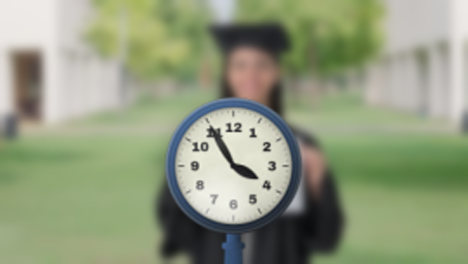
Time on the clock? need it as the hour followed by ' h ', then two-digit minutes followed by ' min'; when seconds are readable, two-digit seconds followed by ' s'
3 h 55 min
